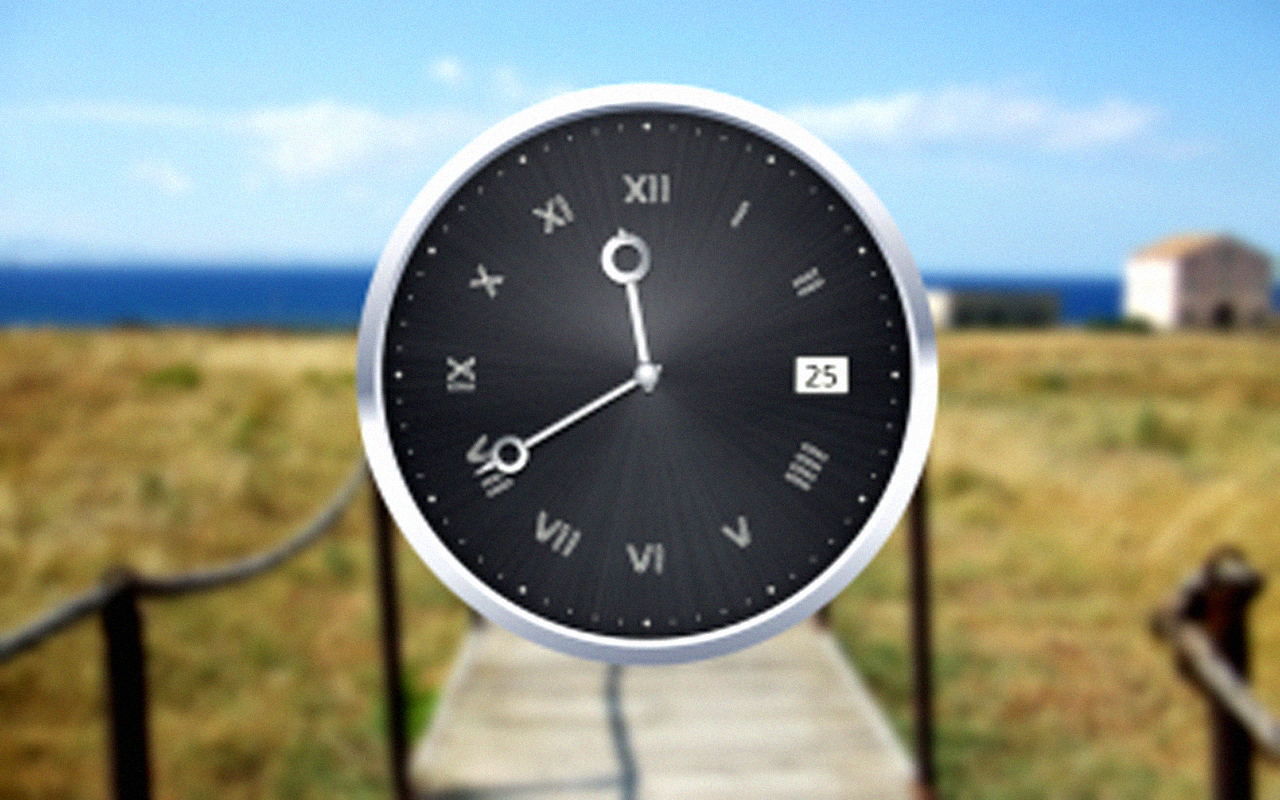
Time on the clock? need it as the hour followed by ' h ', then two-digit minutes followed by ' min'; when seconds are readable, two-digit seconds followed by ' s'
11 h 40 min
